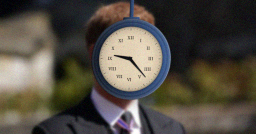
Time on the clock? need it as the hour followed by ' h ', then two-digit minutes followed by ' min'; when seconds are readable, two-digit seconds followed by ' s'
9 h 23 min
